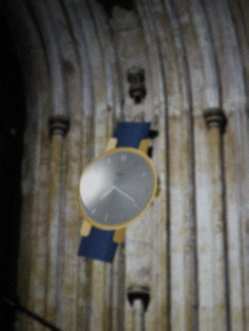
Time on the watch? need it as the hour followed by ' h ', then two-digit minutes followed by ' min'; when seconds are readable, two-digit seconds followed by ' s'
7 h 19 min
